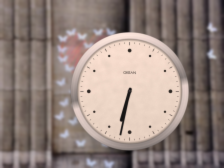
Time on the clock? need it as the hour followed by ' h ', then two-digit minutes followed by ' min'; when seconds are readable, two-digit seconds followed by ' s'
6 h 32 min
